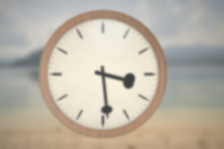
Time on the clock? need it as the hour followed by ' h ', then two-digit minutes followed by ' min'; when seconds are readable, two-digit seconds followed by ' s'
3 h 29 min
